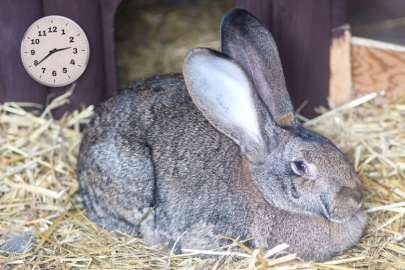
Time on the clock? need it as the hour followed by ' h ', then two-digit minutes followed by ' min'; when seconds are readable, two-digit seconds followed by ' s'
2 h 39 min
